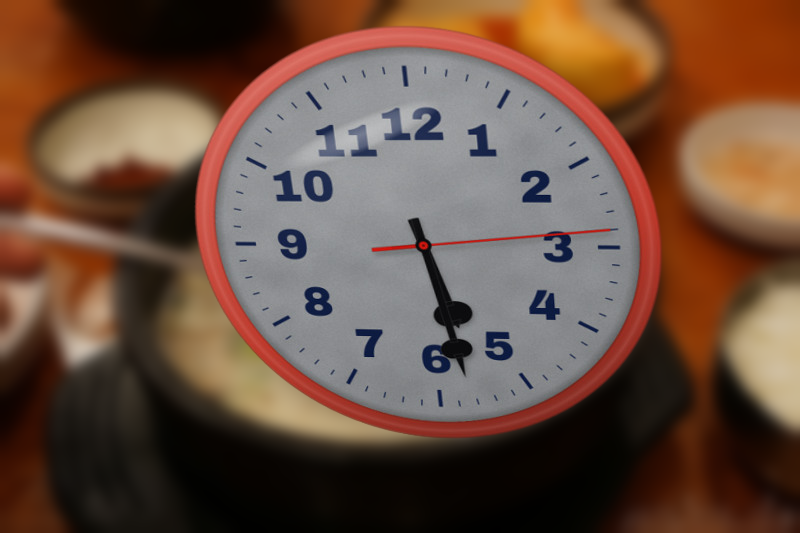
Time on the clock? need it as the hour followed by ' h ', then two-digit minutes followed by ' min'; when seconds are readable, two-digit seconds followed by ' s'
5 h 28 min 14 s
